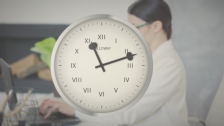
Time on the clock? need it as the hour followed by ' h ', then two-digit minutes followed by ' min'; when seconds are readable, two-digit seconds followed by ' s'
11 h 12 min
